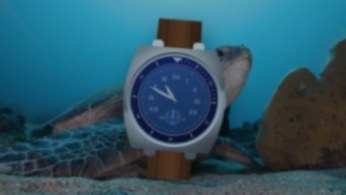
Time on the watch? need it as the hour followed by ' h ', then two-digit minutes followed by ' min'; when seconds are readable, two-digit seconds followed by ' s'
10 h 49 min
